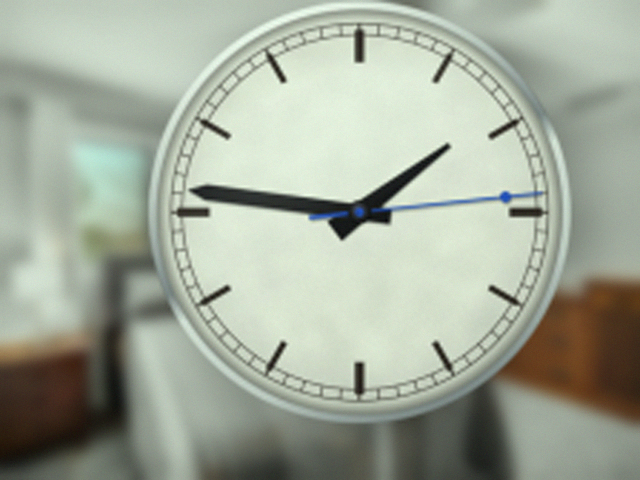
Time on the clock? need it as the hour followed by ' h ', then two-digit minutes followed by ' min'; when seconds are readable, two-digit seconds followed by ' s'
1 h 46 min 14 s
